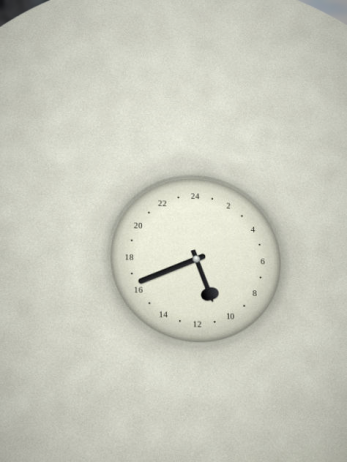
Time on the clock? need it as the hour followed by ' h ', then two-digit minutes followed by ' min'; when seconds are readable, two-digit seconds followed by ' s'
10 h 41 min
